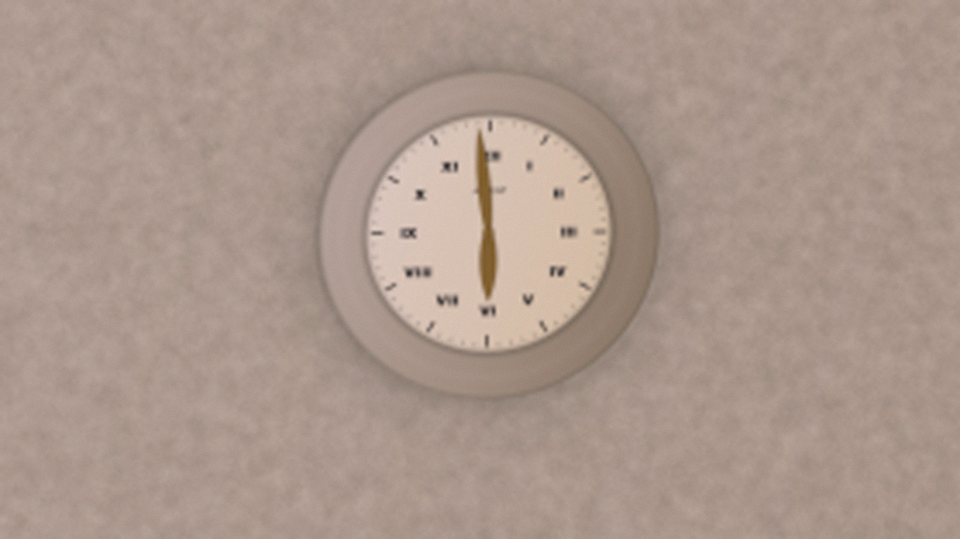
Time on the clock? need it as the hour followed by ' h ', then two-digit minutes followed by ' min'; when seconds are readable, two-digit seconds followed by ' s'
5 h 59 min
